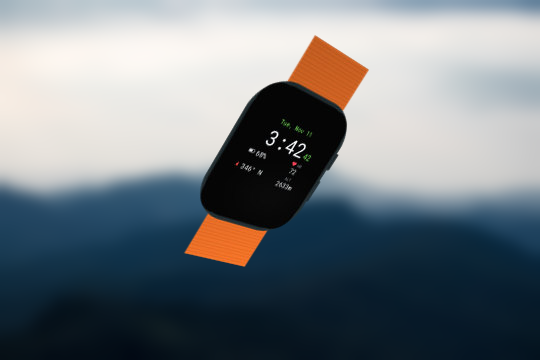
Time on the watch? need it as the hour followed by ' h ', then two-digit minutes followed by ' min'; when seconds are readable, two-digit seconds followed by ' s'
3 h 42 min 42 s
